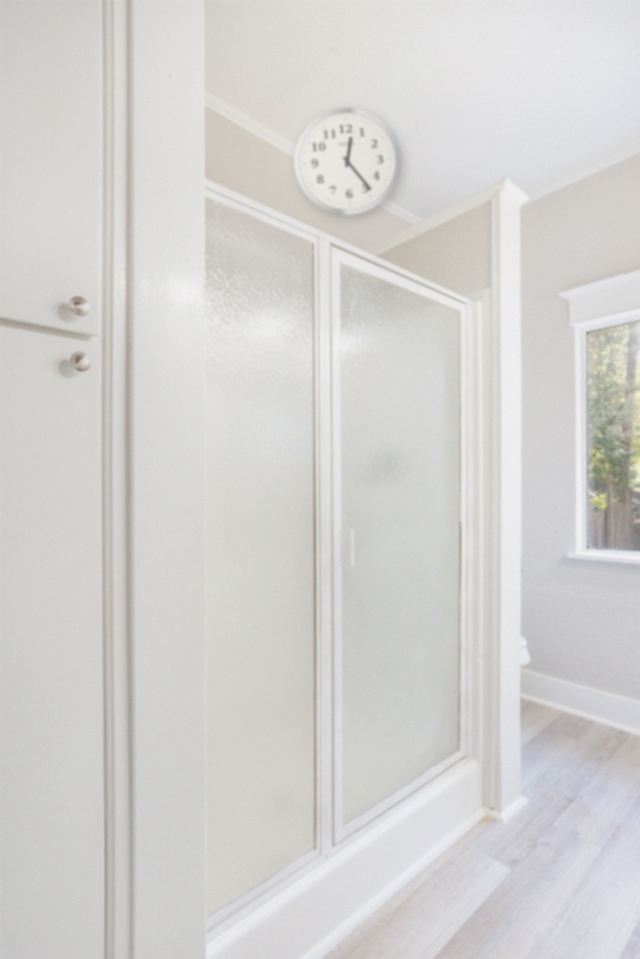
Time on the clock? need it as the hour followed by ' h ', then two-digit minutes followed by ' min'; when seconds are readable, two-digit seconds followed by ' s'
12 h 24 min
